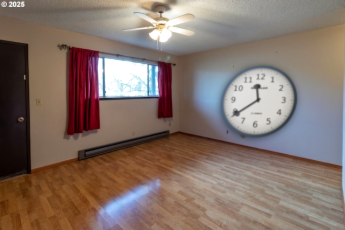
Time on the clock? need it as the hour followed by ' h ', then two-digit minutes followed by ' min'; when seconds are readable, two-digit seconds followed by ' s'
11 h 39 min
